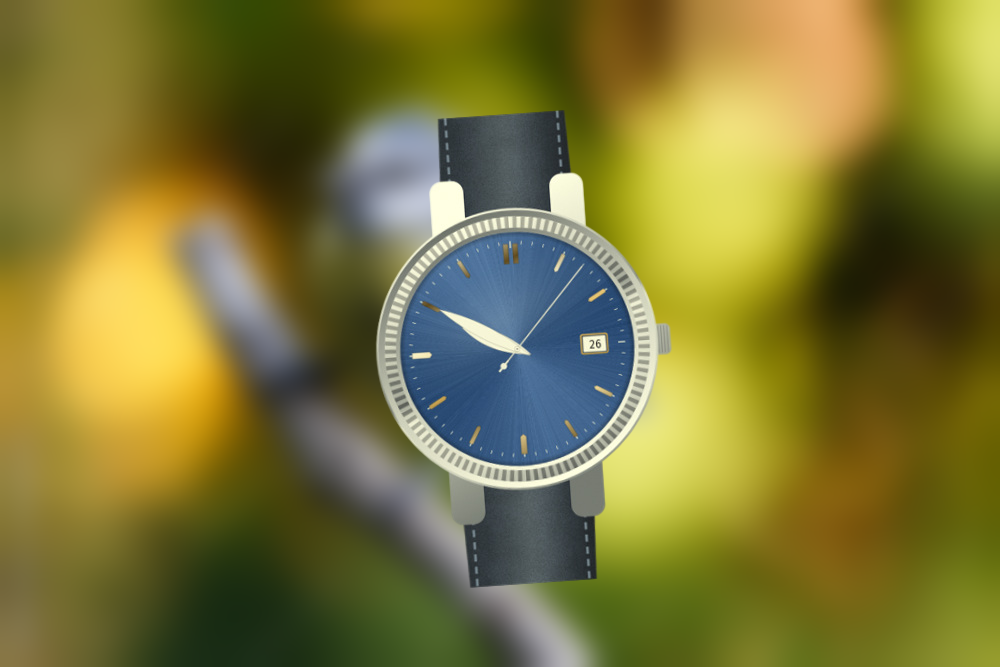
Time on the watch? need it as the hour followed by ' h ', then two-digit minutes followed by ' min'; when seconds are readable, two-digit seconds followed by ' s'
9 h 50 min 07 s
